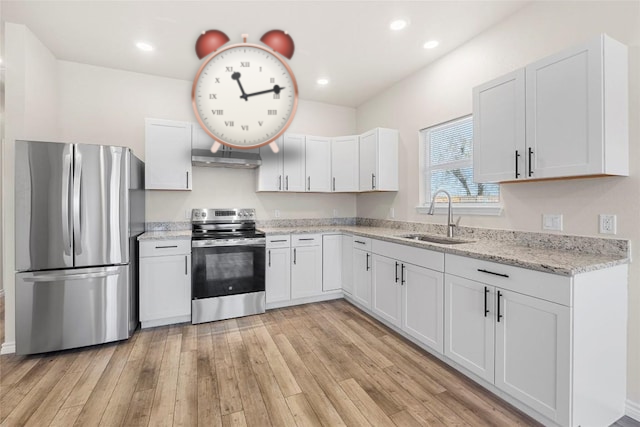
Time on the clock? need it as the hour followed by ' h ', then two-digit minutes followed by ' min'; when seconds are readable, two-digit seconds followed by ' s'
11 h 13 min
